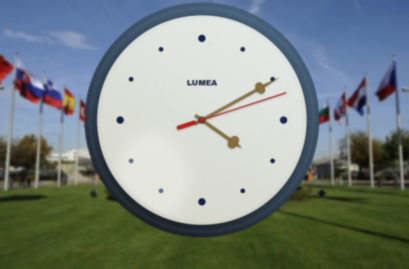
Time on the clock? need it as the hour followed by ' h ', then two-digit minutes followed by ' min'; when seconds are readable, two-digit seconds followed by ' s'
4 h 10 min 12 s
